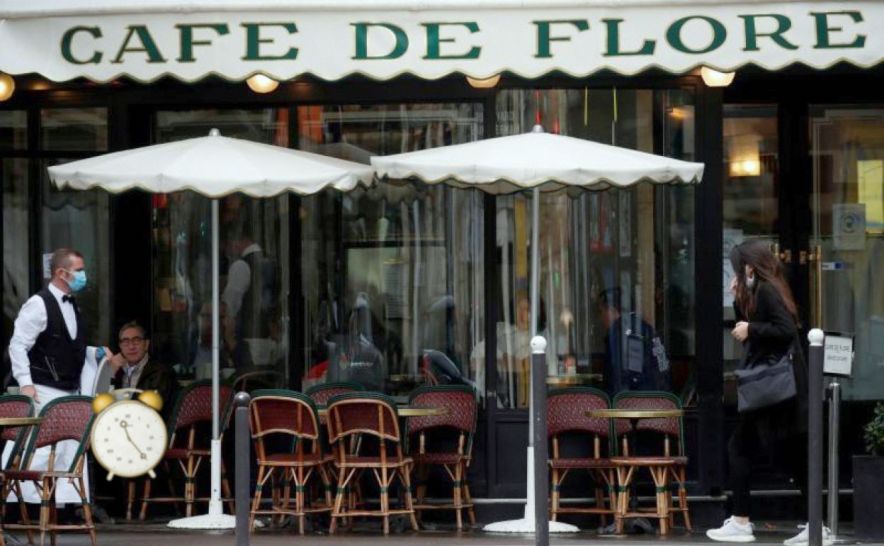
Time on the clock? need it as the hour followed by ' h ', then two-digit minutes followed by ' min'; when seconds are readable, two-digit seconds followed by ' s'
11 h 24 min
